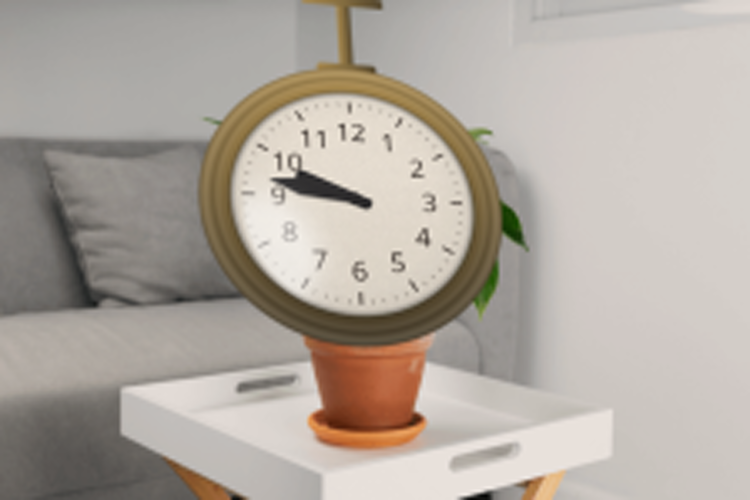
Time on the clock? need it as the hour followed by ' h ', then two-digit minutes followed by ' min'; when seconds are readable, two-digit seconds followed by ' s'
9 h 47 min
